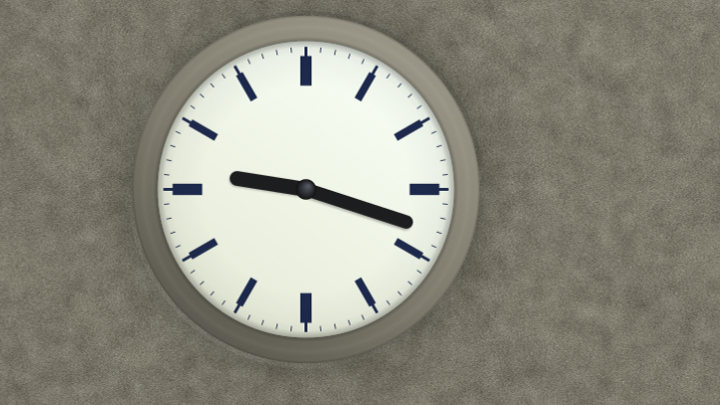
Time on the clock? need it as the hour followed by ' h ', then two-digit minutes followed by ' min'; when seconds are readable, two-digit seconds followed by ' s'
9 h 18 min
